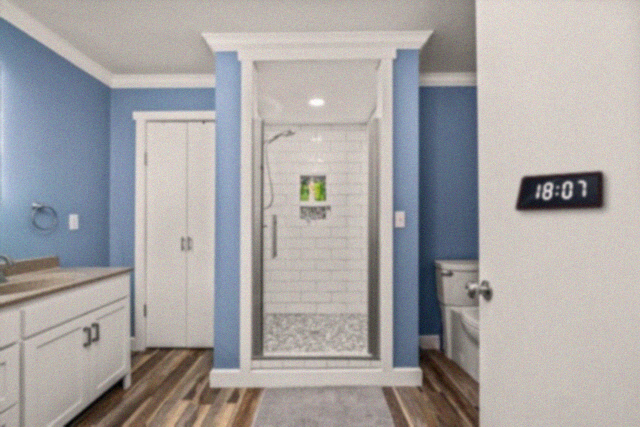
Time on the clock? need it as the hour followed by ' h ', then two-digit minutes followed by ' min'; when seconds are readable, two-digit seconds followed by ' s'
18 h 07 min
